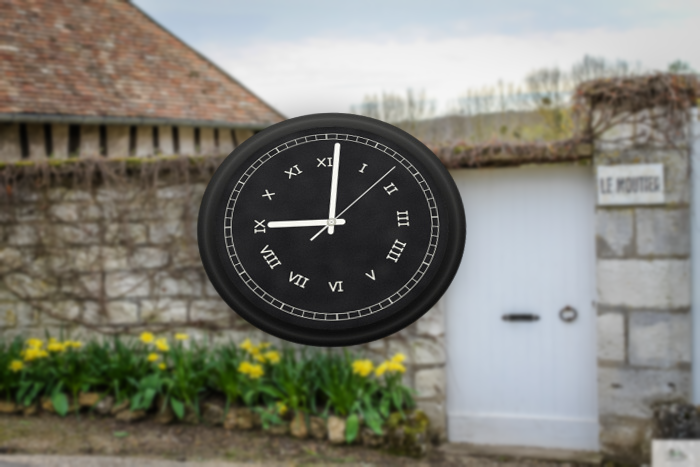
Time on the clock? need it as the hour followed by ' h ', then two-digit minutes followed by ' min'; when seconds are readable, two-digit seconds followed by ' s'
9 h 01 min 08 s
